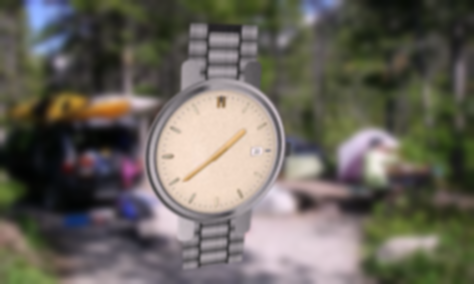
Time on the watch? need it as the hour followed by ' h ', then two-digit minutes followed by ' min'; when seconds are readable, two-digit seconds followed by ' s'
1 h 39 min
